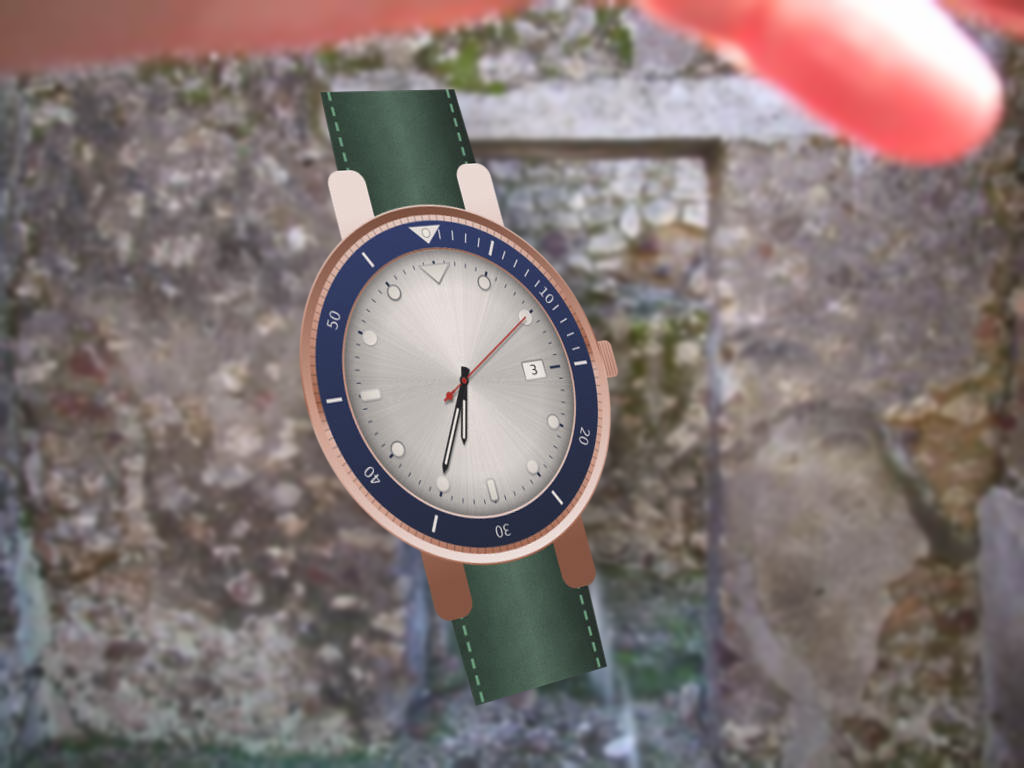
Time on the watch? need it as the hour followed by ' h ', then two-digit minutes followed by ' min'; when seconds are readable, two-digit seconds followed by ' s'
6 h 35 min 10 s
